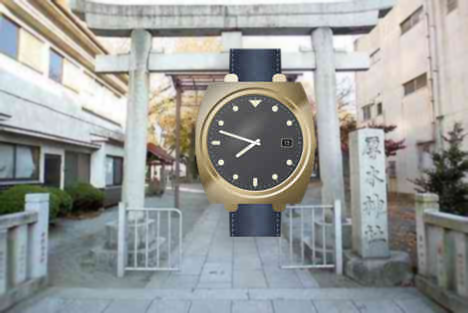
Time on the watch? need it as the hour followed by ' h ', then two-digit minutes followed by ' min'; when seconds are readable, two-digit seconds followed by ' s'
7 h 48 min
